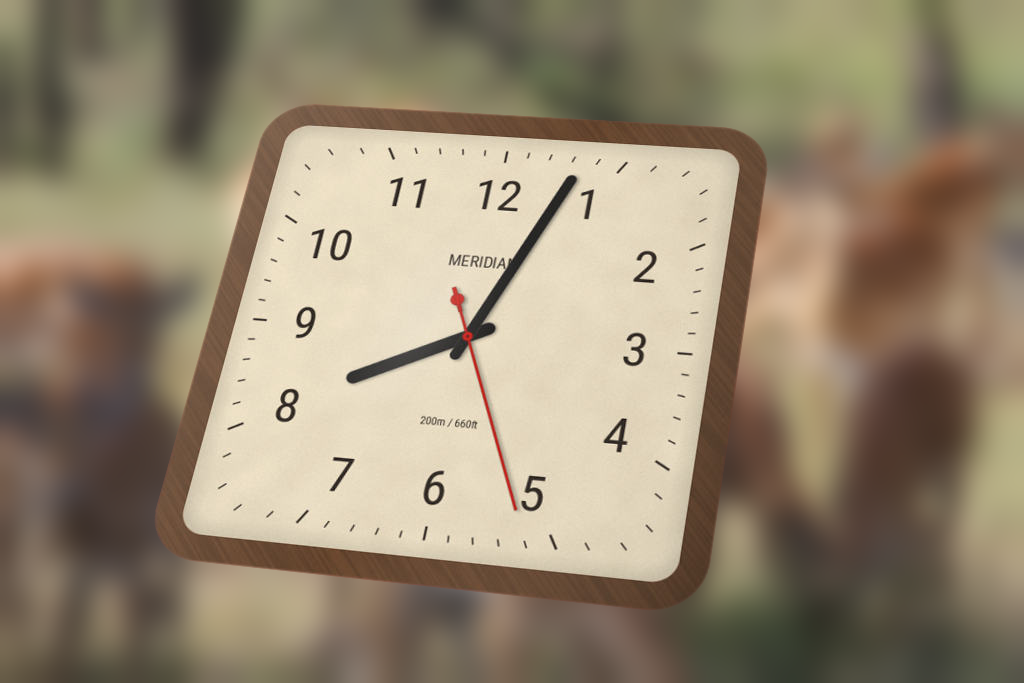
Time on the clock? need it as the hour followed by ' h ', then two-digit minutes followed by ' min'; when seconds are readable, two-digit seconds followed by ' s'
8 h 03 min 26 s
